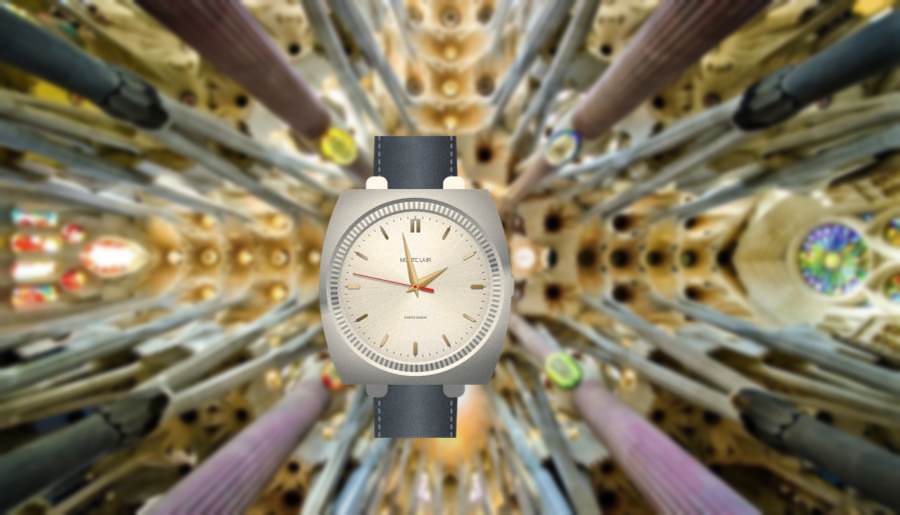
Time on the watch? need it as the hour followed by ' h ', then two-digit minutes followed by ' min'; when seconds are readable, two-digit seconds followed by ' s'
1 h 57 min 47 s
